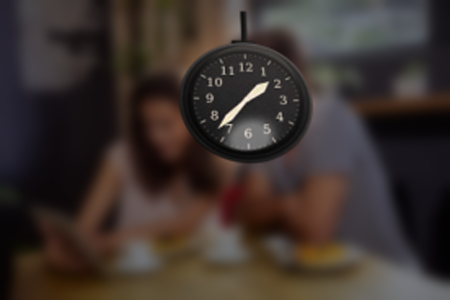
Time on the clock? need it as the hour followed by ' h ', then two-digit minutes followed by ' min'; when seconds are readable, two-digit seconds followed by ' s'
1 h 37 min
